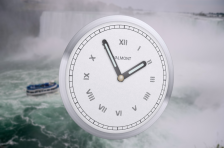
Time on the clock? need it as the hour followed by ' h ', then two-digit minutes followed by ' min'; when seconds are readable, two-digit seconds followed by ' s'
1 h 55 min
